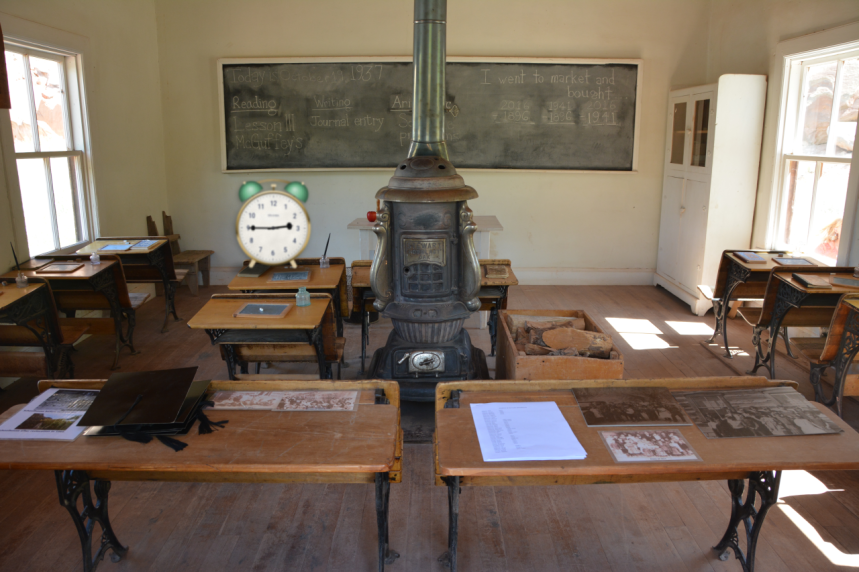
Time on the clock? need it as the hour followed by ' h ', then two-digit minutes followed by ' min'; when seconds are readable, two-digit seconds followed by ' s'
2 h 45 min
